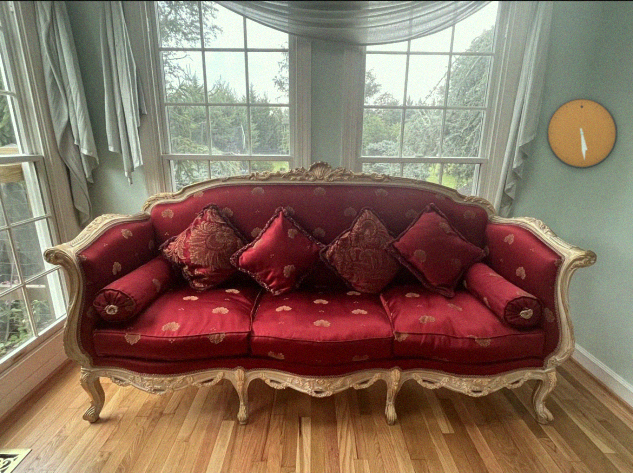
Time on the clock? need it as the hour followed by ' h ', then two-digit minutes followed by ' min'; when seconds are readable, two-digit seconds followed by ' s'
5 h 29 min
